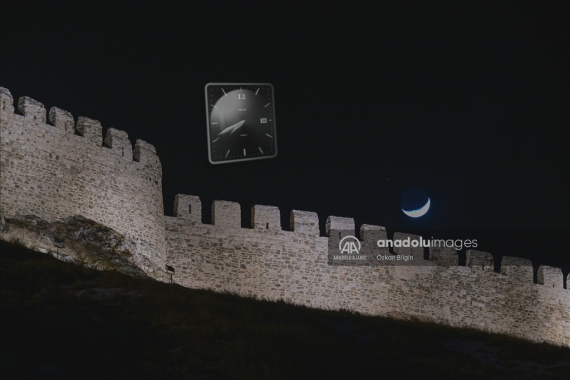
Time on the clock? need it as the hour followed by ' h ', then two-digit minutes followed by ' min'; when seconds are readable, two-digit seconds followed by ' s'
7 h 41 min
